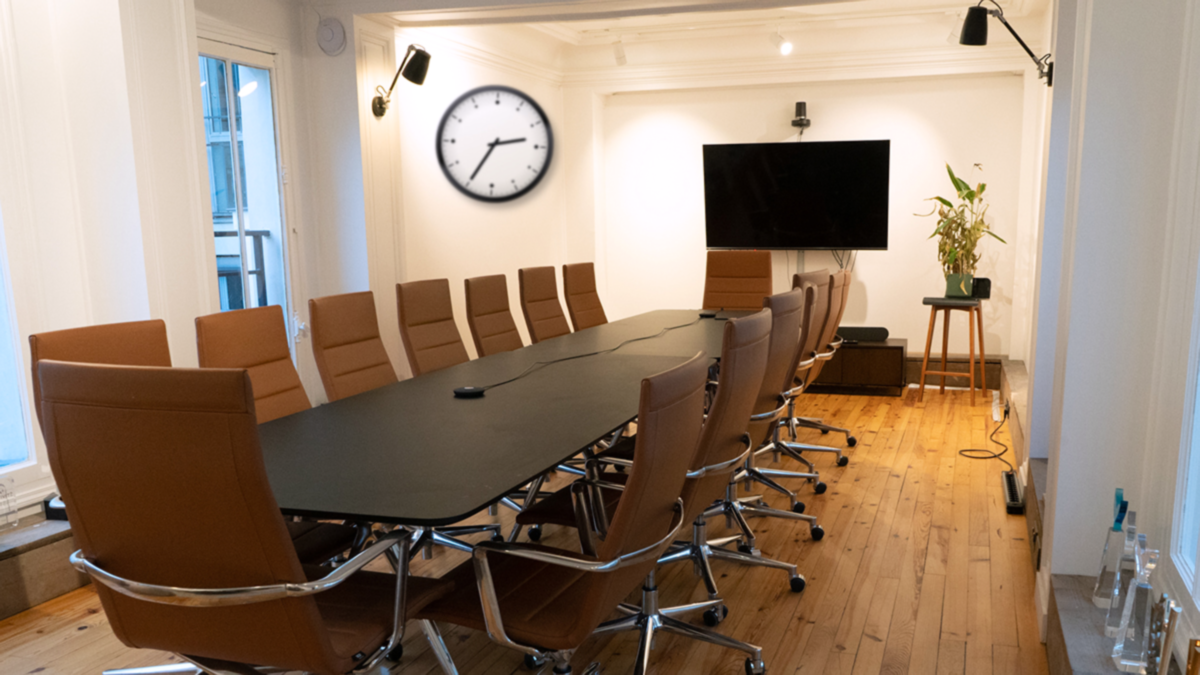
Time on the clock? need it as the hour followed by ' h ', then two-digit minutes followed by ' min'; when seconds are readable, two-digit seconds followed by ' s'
2 h 35 min
